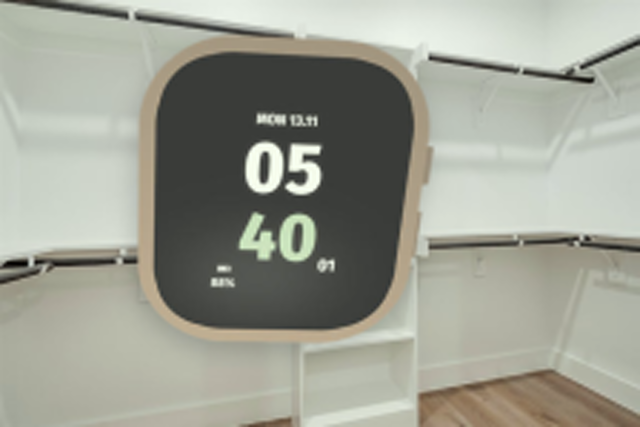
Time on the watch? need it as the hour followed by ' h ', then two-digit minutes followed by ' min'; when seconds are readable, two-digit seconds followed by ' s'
5 h 40 min
